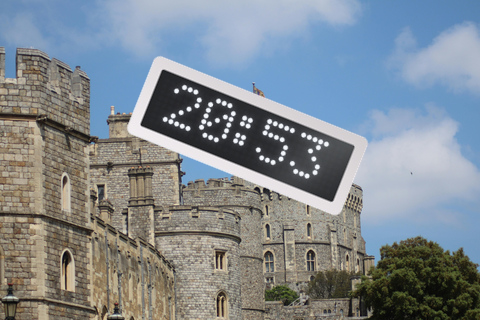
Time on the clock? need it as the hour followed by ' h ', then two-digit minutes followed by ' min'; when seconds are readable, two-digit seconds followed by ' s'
20 h 53 min
